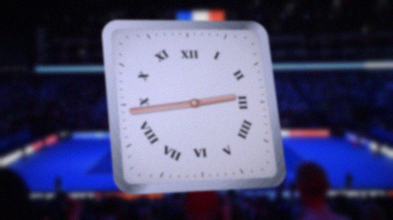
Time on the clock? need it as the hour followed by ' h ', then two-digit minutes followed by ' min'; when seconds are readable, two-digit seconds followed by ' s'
2 h 44 min
